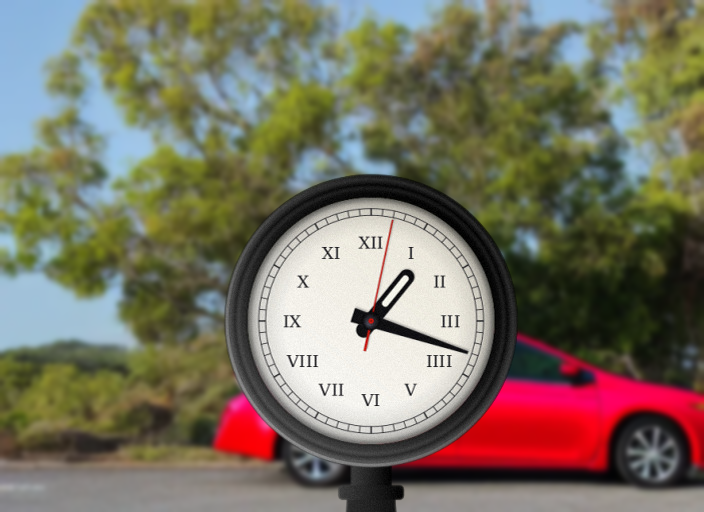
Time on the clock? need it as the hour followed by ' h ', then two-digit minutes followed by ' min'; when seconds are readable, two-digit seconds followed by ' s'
1 h 18 min 02 s
